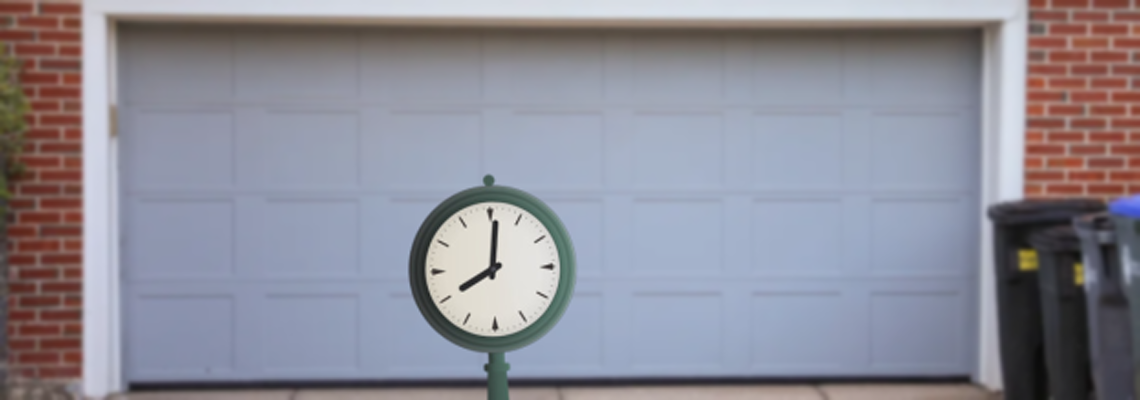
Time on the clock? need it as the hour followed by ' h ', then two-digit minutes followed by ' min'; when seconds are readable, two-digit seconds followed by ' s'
8 h 01 min
